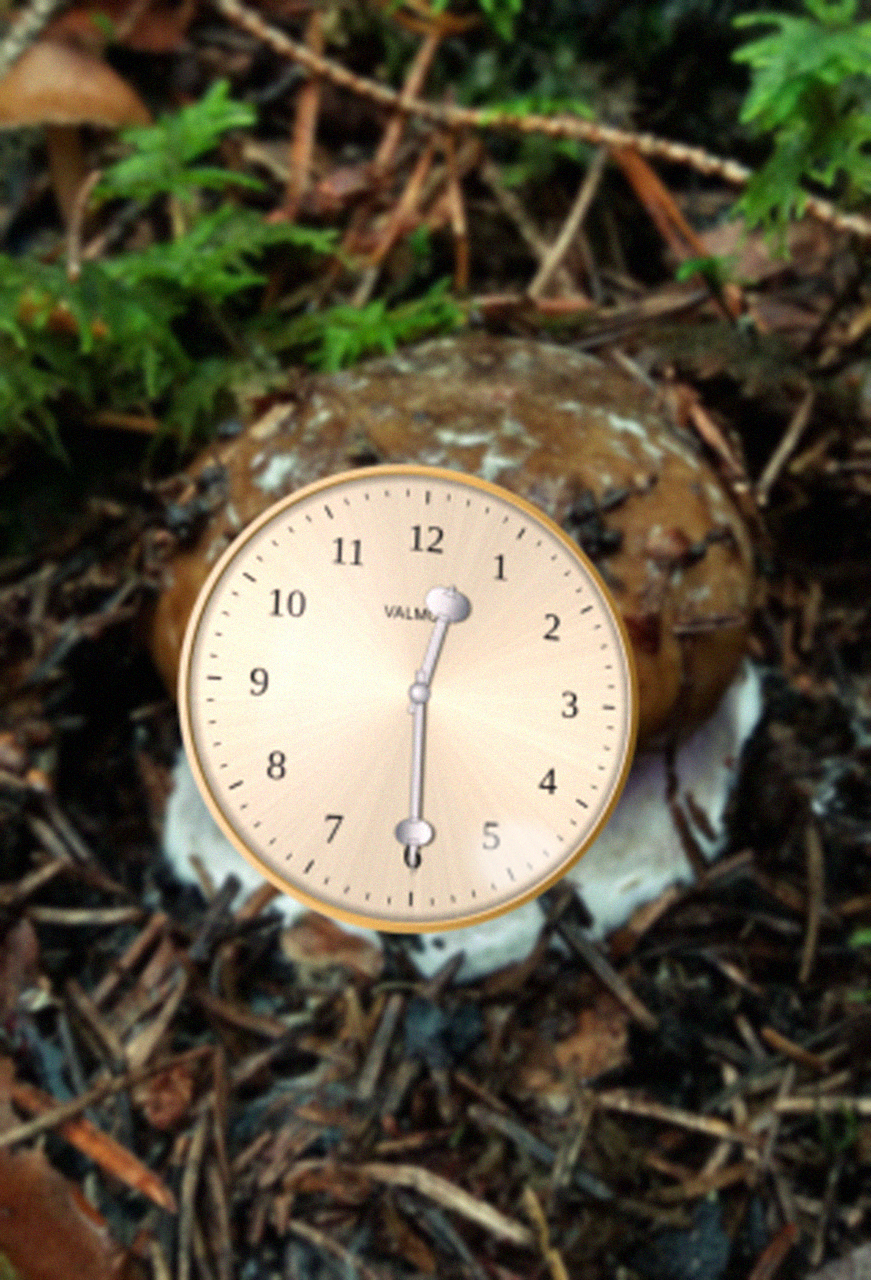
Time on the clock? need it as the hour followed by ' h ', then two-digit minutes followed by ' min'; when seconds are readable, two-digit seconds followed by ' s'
12 h 30 min
